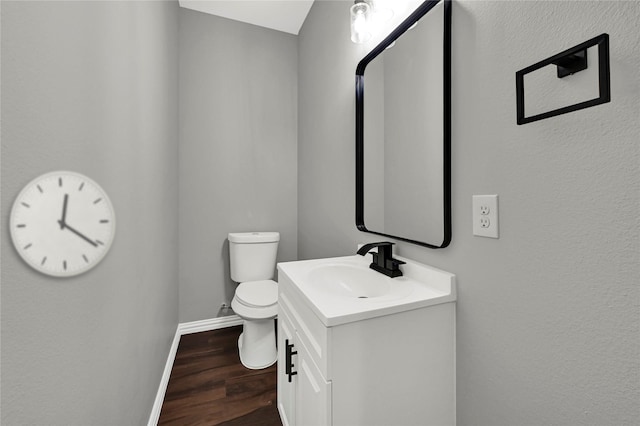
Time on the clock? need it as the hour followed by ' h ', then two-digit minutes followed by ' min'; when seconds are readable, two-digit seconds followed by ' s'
12 h 21 min
